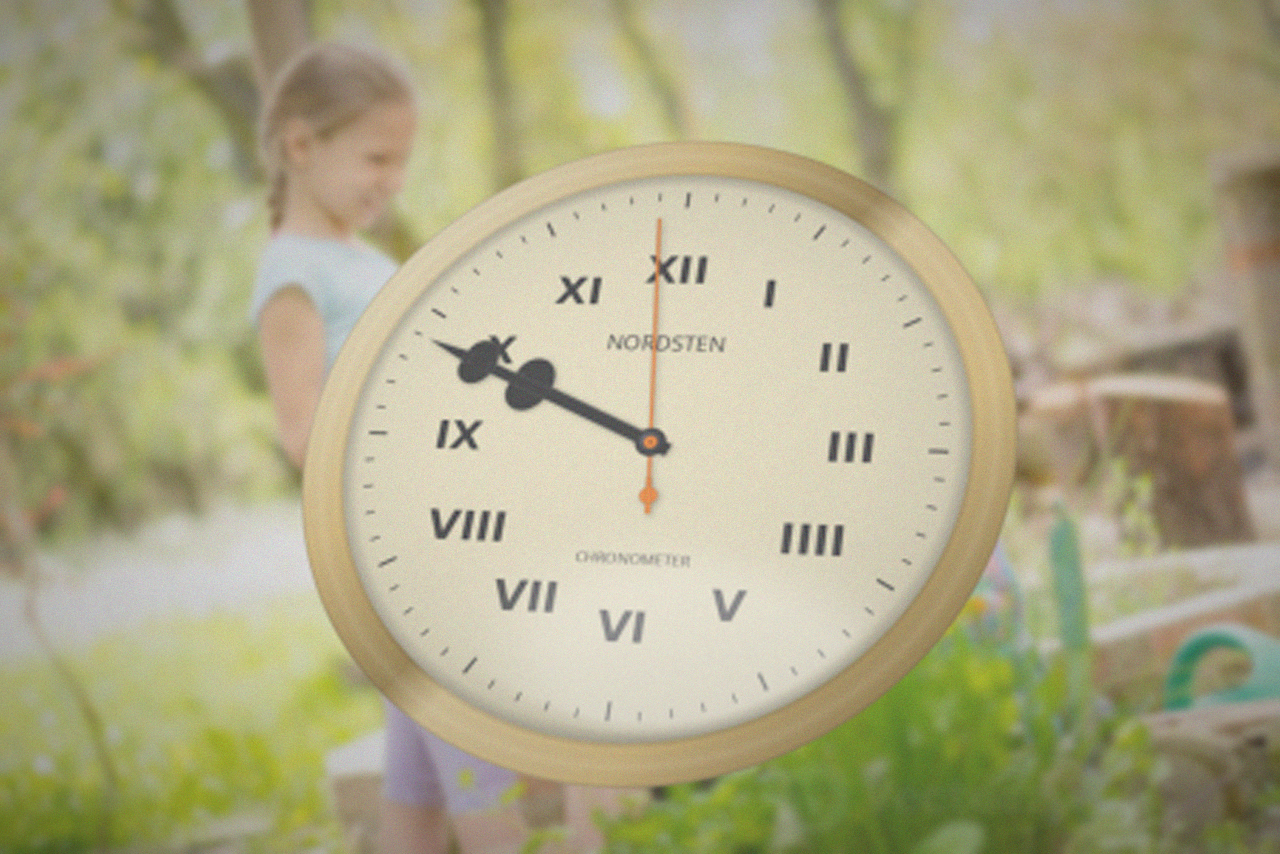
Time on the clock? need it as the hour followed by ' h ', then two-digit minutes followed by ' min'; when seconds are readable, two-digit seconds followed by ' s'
9 h 48 min 59 s
